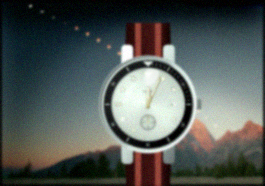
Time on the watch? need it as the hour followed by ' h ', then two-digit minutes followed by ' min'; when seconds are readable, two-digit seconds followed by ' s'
12 h 04 min
